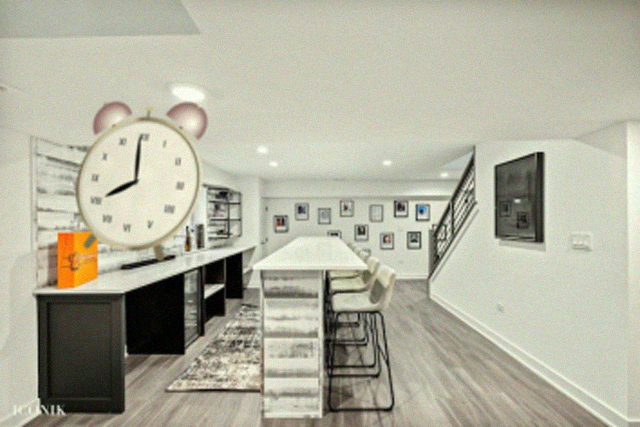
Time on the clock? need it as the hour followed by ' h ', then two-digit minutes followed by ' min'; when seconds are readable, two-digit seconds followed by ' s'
7 h 59 min
